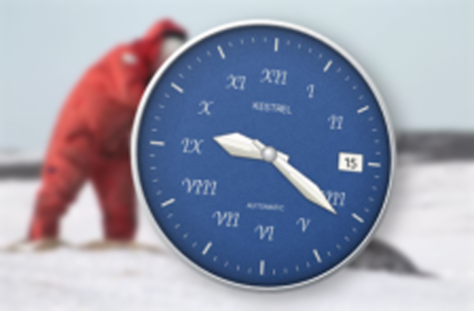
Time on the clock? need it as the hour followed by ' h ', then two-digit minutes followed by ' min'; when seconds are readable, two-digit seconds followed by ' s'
9 h 21 min
